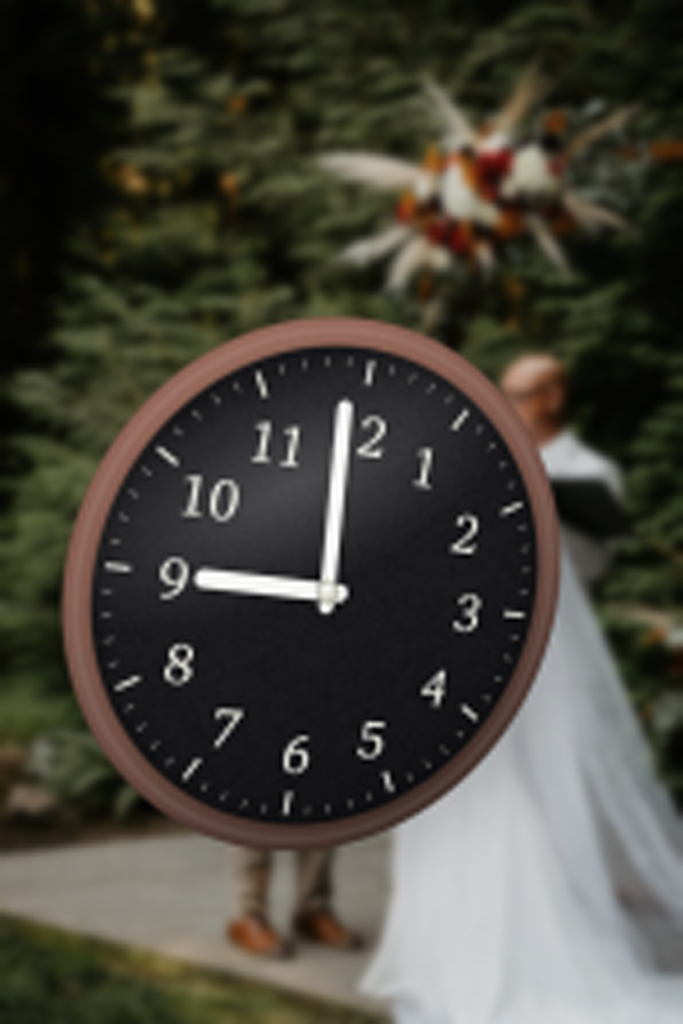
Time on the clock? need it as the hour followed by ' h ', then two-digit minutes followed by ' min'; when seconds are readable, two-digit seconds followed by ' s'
8 h 59 min
